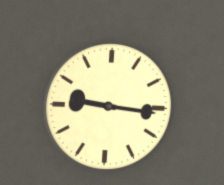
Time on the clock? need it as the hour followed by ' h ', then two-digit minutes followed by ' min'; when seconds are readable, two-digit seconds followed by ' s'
9 h 16 min
